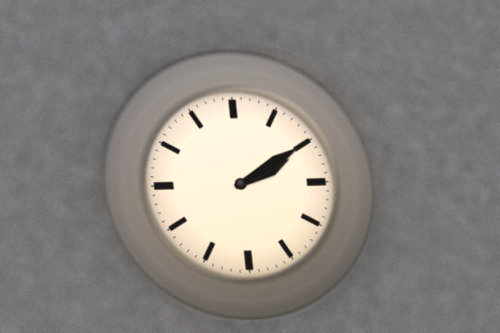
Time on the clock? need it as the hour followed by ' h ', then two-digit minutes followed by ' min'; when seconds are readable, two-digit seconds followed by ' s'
2 h 10 min
